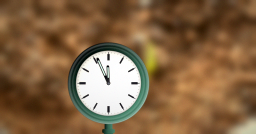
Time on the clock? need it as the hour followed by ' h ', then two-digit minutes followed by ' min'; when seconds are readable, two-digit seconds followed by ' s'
11 h 56 min
